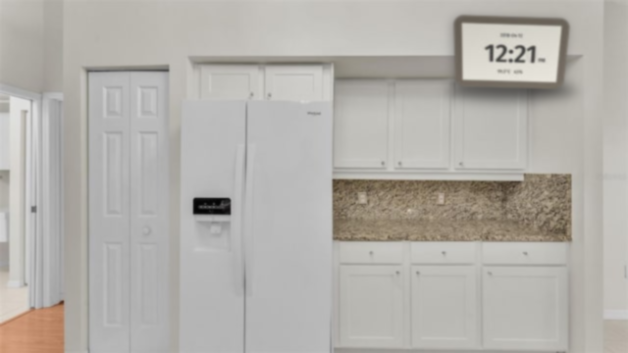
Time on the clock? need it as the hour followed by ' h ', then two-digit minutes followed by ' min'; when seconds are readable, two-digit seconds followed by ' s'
12 h 21 min
